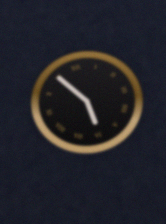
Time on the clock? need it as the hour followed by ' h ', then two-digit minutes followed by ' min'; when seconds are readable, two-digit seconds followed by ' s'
5 h 55 min
